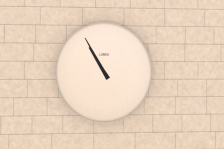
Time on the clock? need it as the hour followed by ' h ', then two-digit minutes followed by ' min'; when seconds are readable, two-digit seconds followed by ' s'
10 h 55 min
